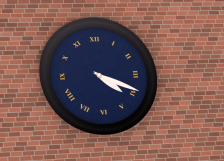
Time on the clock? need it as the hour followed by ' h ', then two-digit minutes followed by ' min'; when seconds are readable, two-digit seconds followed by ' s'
4 h 19 min
